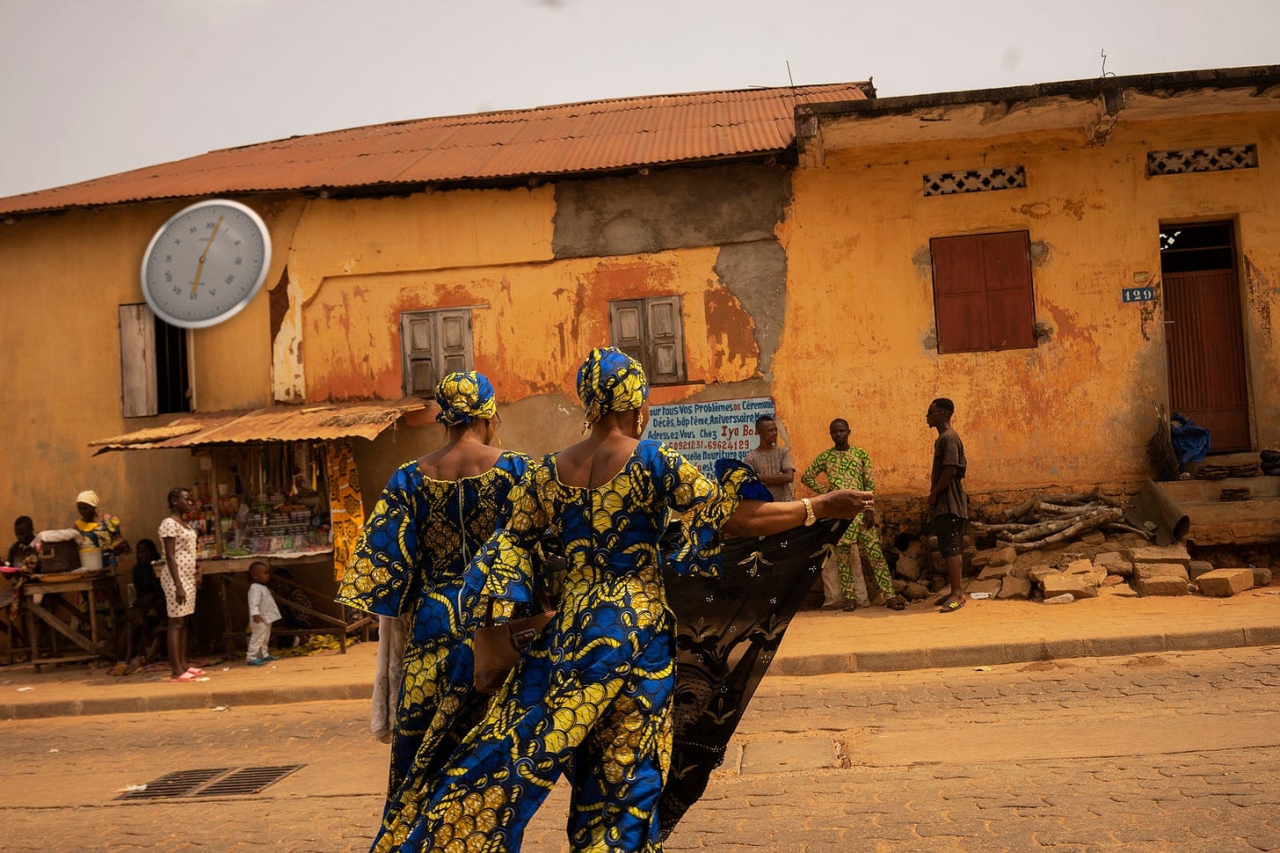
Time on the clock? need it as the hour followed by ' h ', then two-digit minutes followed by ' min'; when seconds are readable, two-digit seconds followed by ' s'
6 h 02 min
